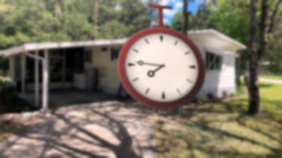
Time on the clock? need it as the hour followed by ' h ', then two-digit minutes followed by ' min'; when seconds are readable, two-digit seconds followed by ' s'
7 h 46 min
